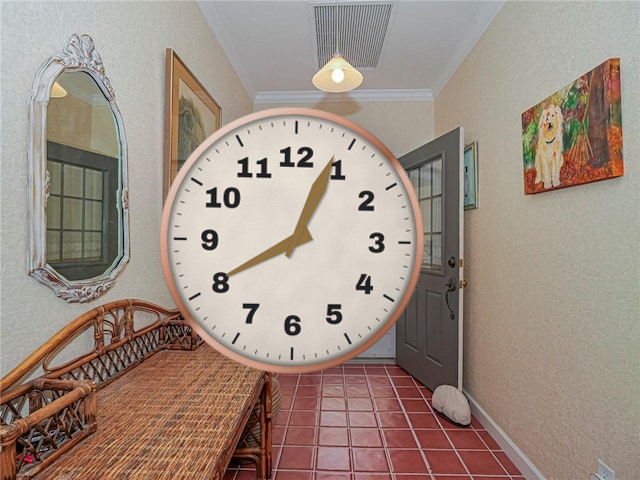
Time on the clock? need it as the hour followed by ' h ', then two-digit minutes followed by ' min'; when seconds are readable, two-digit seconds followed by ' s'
8 h 04 min
